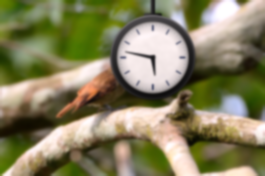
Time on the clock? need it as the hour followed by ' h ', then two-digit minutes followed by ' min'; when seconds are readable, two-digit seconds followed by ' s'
5 h 47 min
